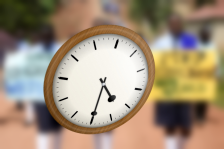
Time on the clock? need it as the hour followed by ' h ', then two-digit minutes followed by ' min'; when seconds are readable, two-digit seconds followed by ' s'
4 h 30 min
